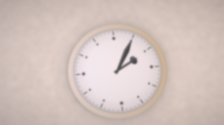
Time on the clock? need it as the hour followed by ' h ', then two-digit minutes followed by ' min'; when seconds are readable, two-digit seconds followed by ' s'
2 h 05 min
